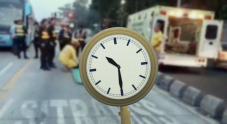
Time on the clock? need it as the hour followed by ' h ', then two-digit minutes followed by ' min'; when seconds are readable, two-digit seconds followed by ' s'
10 h 30 min
